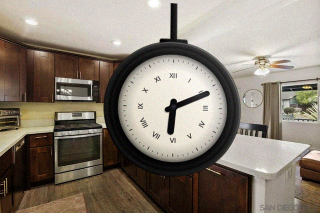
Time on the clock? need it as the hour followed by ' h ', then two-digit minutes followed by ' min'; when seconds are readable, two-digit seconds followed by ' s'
6 h 11 min
